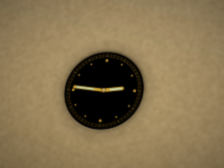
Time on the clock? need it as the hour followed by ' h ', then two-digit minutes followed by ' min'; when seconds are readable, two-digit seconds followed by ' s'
2 h 46 min
